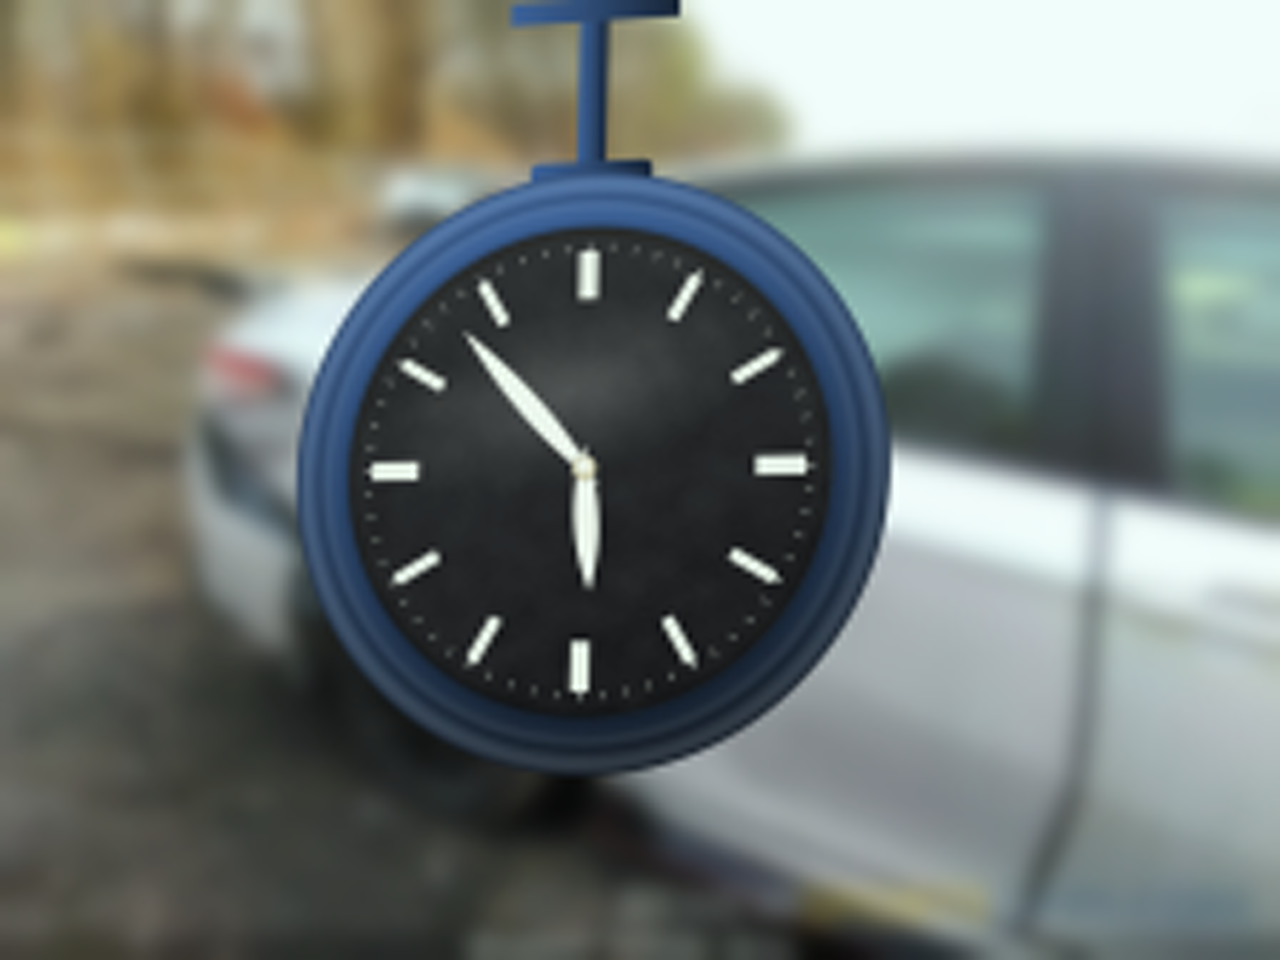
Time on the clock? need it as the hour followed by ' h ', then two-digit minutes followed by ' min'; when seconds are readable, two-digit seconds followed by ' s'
5 h 53 min
